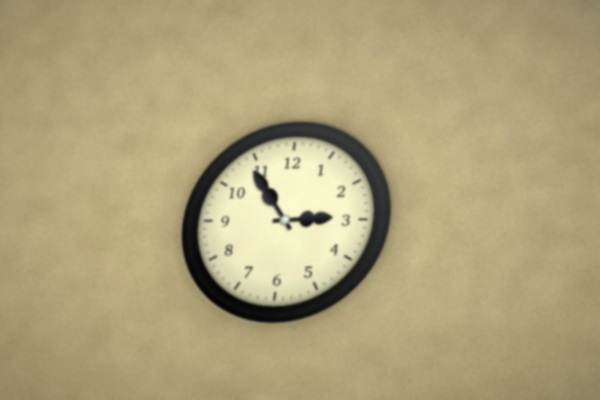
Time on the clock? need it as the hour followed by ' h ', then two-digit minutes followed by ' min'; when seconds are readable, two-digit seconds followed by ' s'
2 h 54 min
